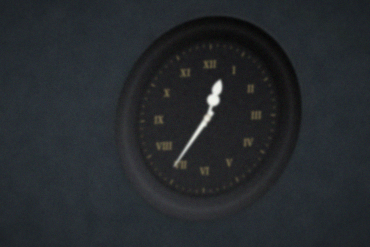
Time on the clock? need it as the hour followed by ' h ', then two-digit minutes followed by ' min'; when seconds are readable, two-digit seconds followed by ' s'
12 h 36 min
